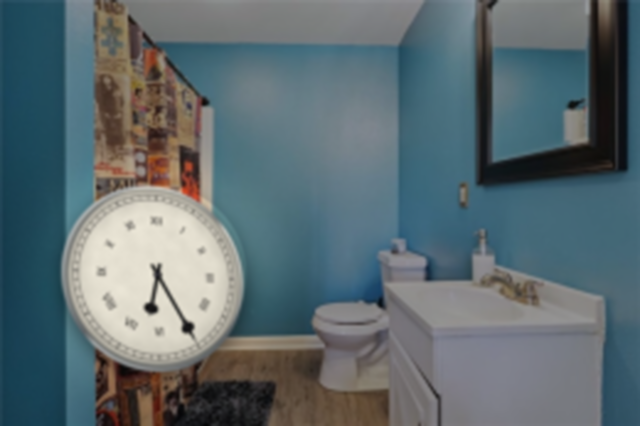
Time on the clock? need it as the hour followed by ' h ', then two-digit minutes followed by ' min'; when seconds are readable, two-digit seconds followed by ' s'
6 h 25 min
